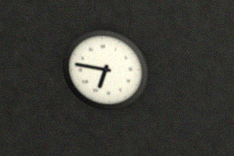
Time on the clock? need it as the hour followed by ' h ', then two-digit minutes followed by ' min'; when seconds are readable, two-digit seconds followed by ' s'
6 h 47 min
